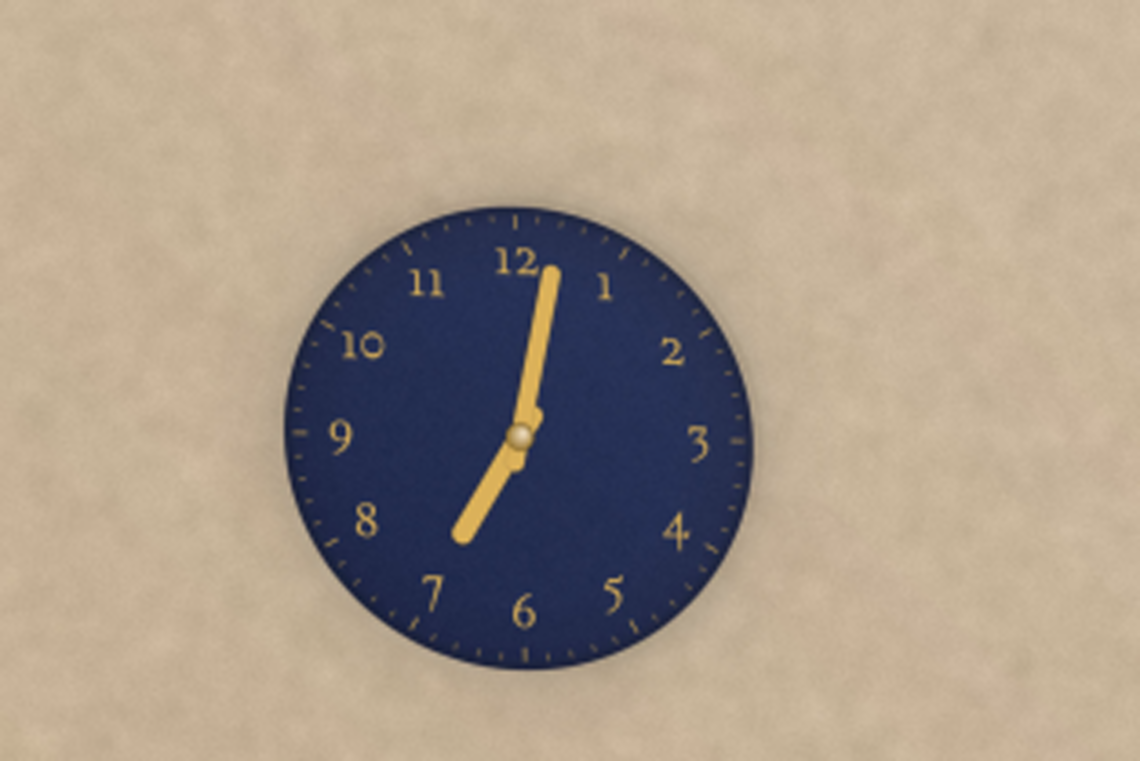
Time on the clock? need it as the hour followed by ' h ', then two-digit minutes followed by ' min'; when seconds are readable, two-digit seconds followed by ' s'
7 h 02 min
